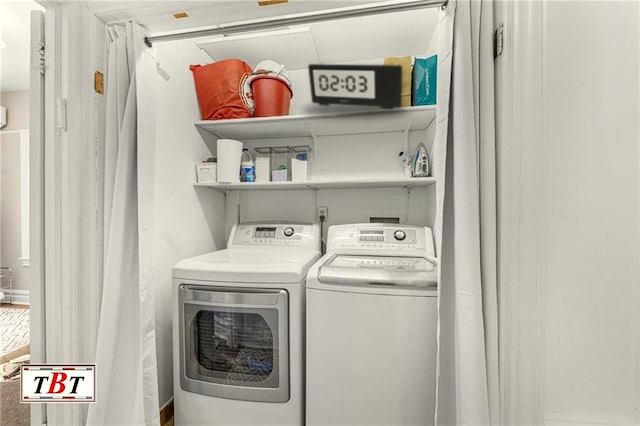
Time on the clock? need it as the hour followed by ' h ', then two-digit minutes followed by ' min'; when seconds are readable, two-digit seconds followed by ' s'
2 h 03 min
